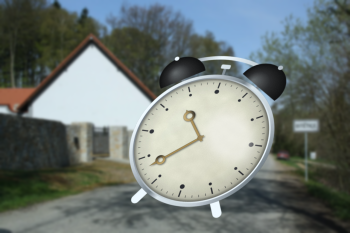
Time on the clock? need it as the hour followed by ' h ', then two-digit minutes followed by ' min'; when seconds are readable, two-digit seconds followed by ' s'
10 h 38 min
